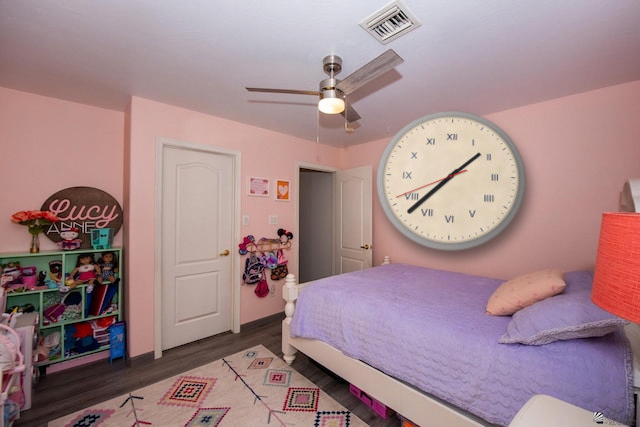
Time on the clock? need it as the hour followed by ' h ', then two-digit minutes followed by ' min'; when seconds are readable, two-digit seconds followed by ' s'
1 h 37 min 41 s
